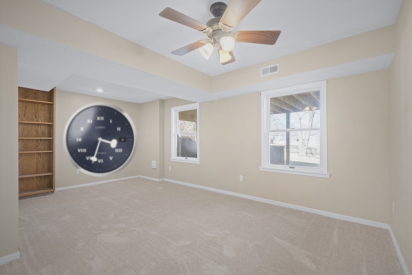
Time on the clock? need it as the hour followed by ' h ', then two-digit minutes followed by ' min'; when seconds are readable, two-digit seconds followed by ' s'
3 h 33 min
